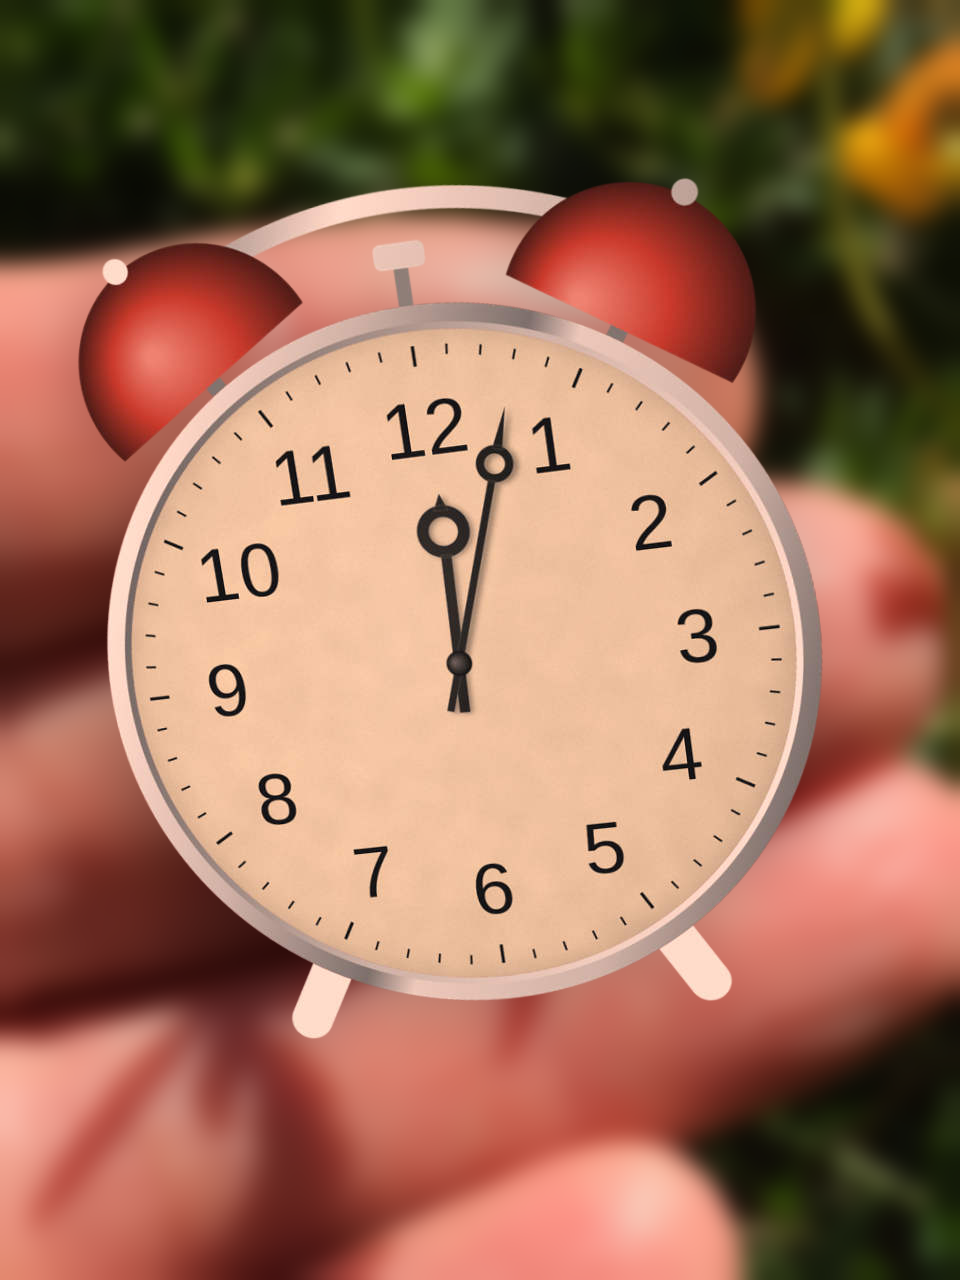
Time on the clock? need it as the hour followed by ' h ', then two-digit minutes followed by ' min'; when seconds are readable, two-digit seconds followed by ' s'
12 h 03 min
